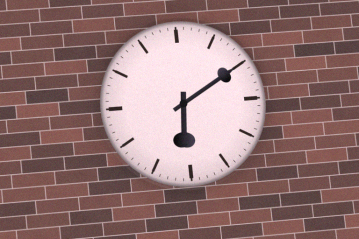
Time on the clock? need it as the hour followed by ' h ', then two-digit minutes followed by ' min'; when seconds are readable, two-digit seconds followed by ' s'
6 h 10 min
